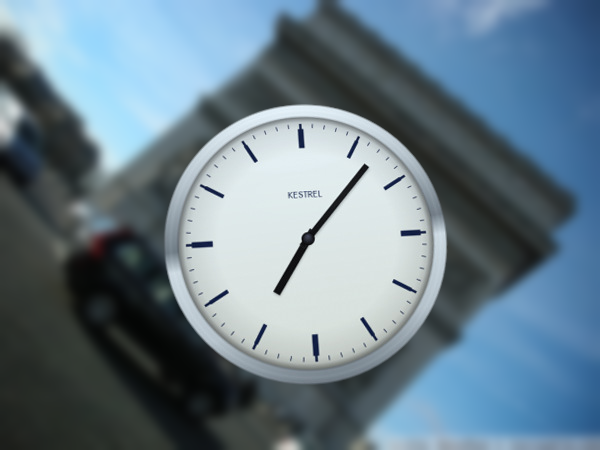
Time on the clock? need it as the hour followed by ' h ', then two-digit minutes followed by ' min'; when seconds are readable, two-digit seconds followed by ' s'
7 h 07 min
